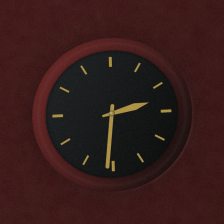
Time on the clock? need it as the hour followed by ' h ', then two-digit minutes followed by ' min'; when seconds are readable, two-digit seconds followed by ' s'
2 h 31 min
